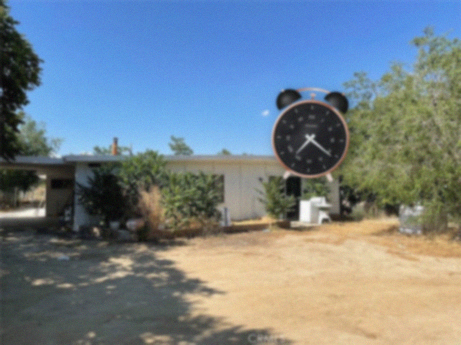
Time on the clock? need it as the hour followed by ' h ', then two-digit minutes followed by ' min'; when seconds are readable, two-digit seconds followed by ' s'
7 h 21 min
